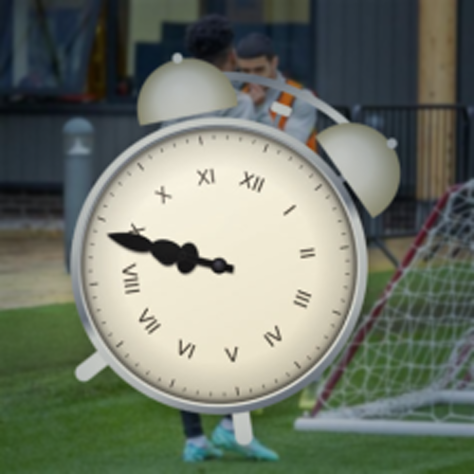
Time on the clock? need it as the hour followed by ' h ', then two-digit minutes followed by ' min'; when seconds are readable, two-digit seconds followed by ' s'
8 h 44 min
